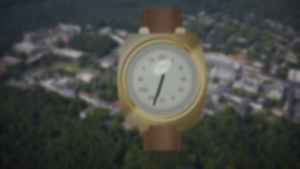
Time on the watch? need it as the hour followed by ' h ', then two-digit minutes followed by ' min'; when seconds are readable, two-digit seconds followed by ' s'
6 h 33 min
